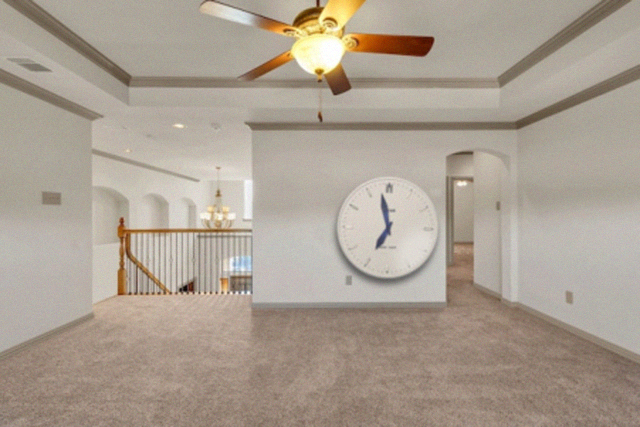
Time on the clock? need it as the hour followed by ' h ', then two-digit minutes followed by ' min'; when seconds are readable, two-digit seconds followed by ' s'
6 h 58 min
